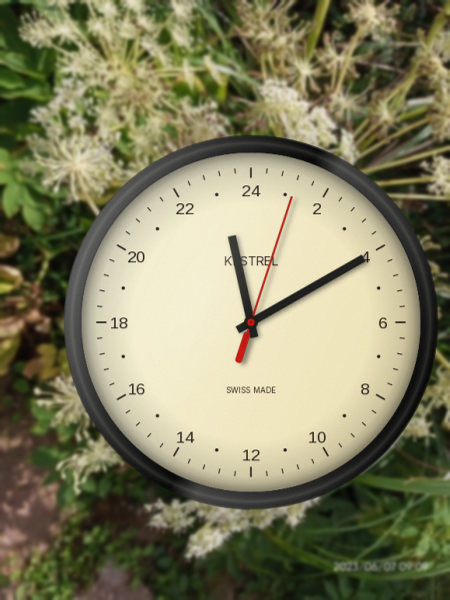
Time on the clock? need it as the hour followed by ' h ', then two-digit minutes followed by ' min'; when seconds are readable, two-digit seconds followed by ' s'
23 h 10 min 03 s
